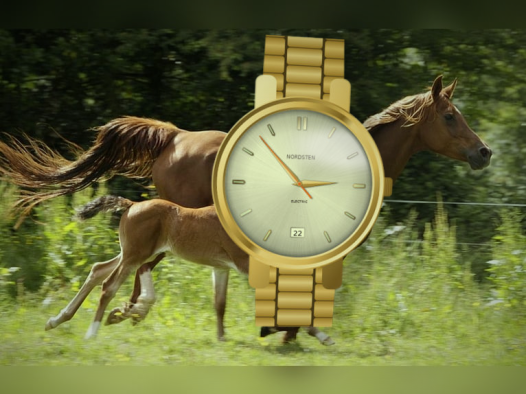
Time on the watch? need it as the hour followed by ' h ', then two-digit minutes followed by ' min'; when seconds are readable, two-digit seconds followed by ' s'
2 h 52 min 53 s
